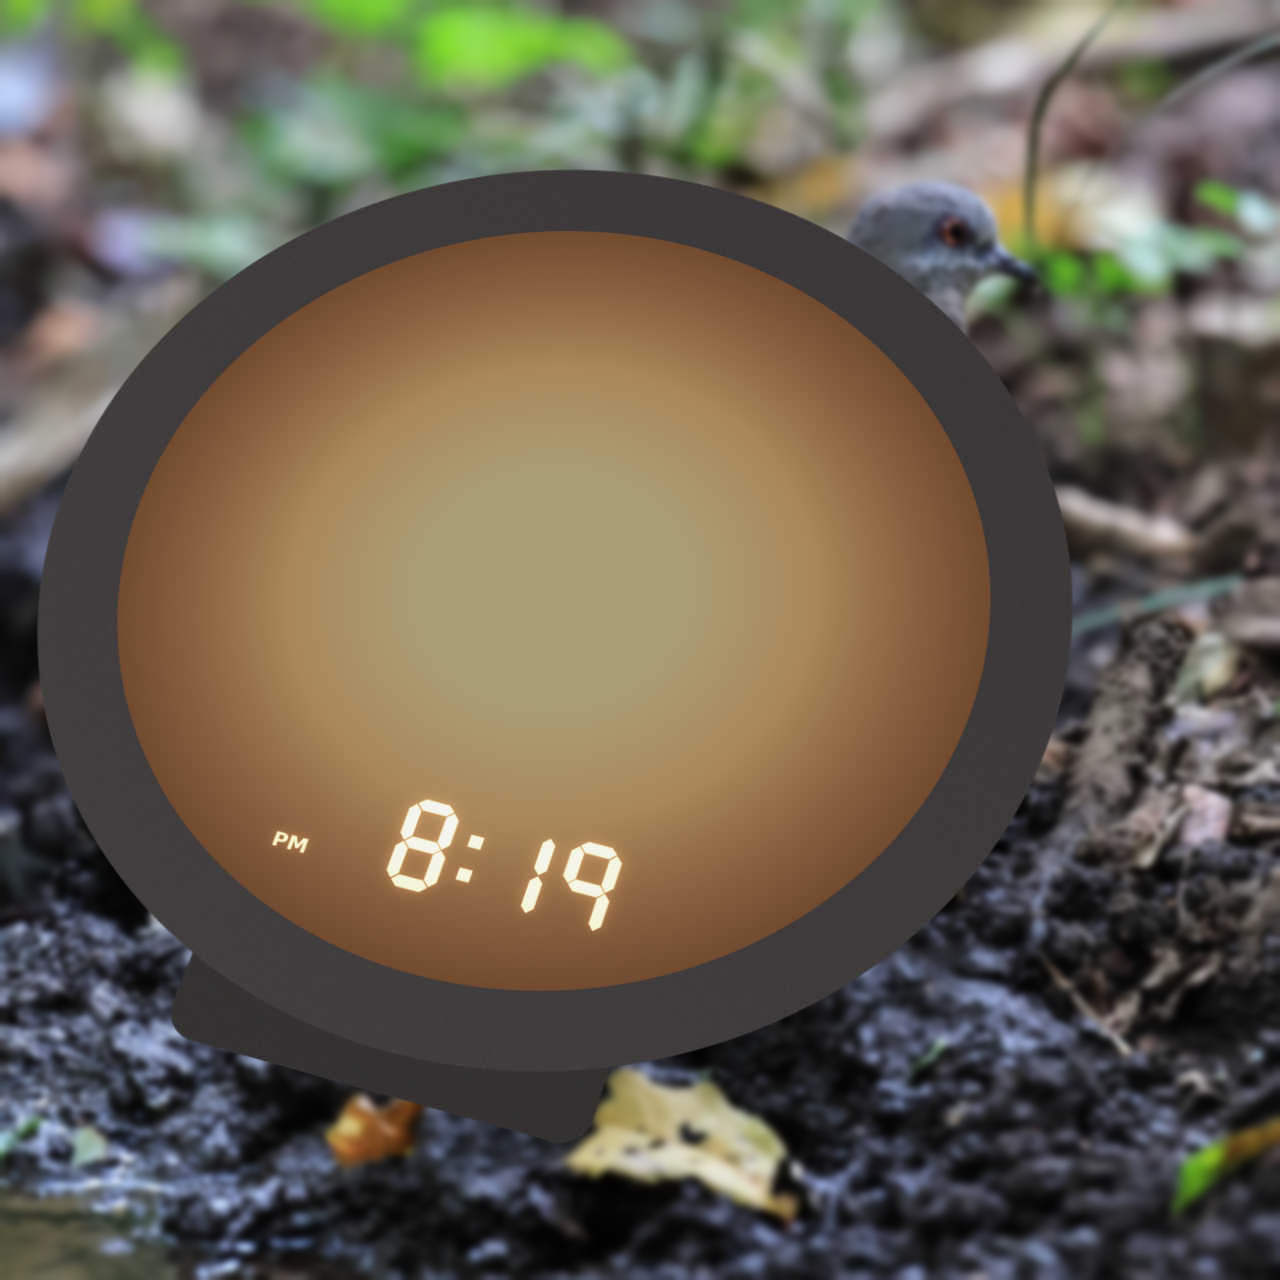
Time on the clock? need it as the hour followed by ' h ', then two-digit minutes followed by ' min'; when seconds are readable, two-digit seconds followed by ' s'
8 h 19 min
